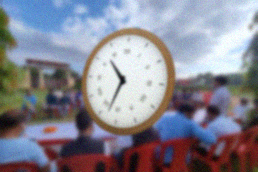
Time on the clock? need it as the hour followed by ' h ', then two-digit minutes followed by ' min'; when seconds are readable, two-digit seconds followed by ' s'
10 h 33 min
